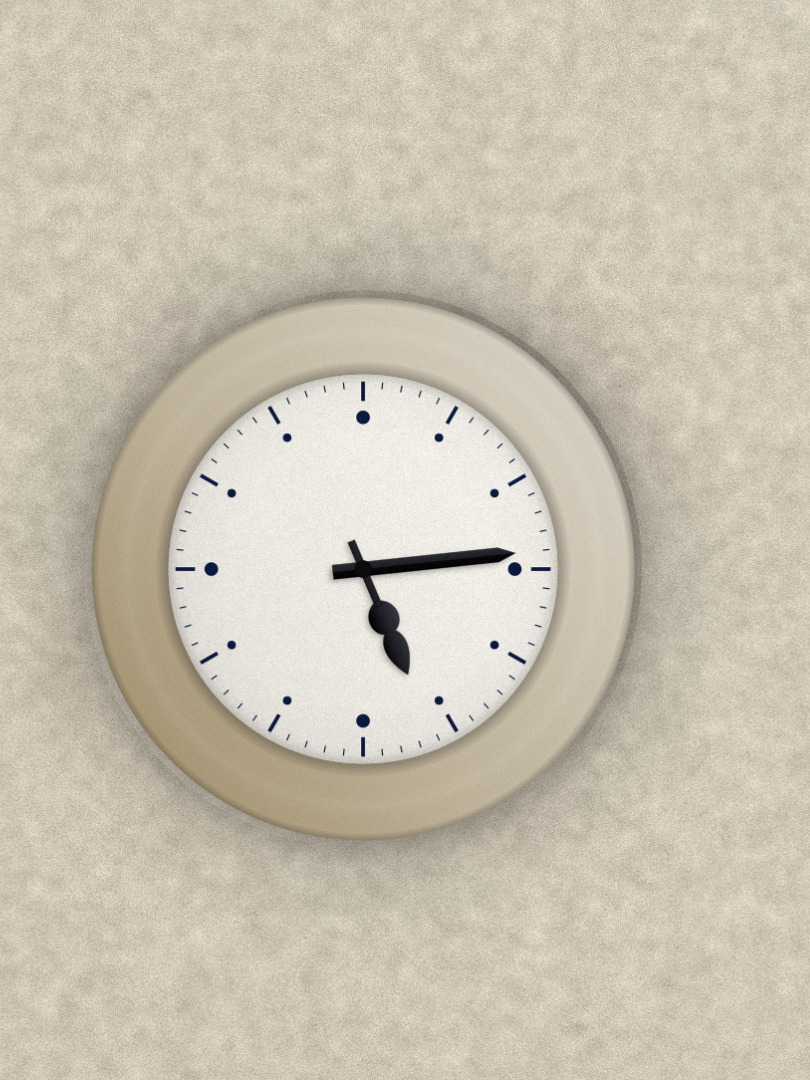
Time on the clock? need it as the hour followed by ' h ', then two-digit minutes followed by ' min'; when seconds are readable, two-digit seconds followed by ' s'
5 h 14 min
